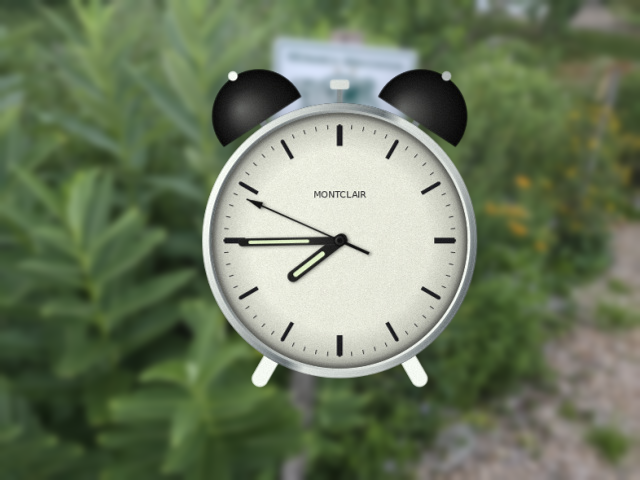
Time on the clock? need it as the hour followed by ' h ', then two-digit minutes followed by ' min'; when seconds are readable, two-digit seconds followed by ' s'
7 h 44 min 49 s
